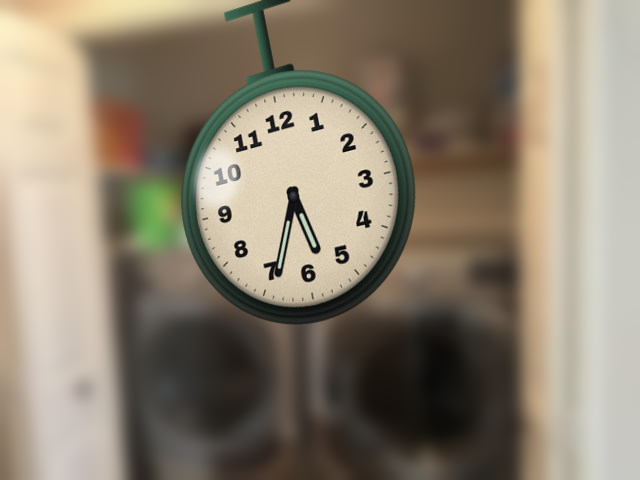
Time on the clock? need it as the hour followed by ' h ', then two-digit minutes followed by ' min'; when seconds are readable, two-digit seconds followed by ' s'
5 h 34 min
